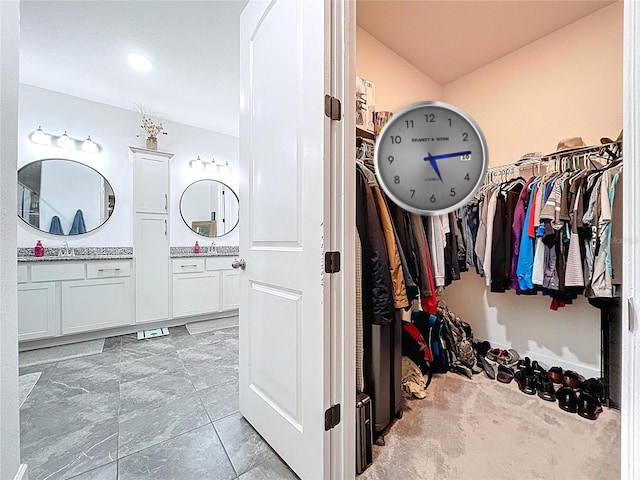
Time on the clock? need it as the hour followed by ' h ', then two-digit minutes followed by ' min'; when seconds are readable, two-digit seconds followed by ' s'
5 h 14 min
